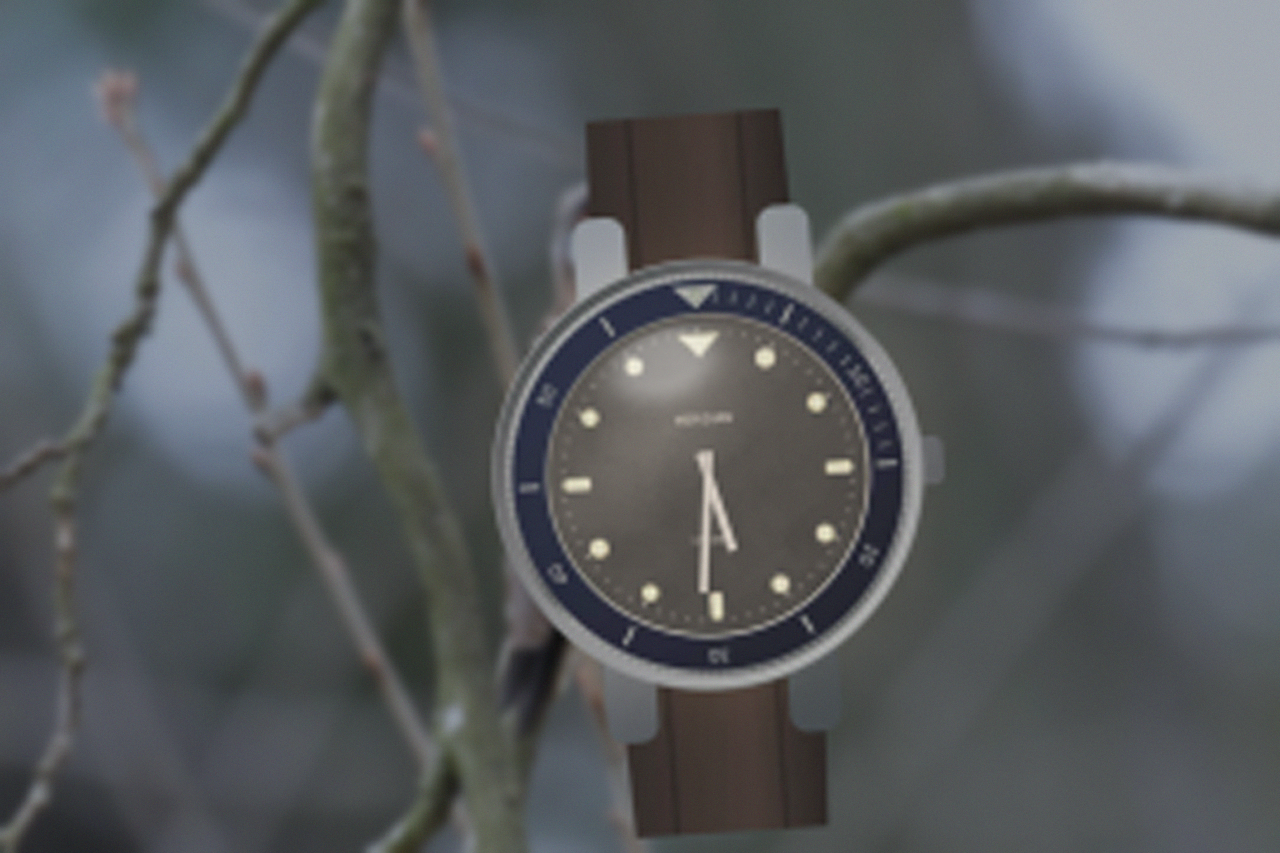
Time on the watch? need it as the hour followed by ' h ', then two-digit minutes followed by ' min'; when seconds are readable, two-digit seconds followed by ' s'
5 h 31 min
